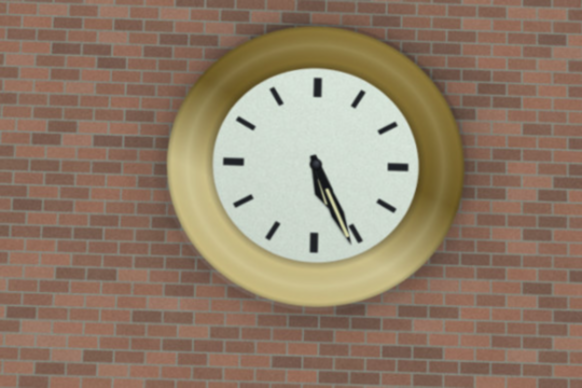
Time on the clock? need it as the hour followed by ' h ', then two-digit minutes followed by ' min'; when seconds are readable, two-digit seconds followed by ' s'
5 h 26 min
